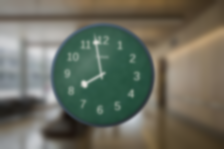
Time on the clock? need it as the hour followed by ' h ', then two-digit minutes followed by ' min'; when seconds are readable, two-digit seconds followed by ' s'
7 h 58 min
